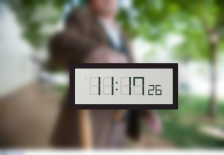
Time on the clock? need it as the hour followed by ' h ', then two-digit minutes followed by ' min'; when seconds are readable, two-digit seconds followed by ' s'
11 h 17 min 26 s
